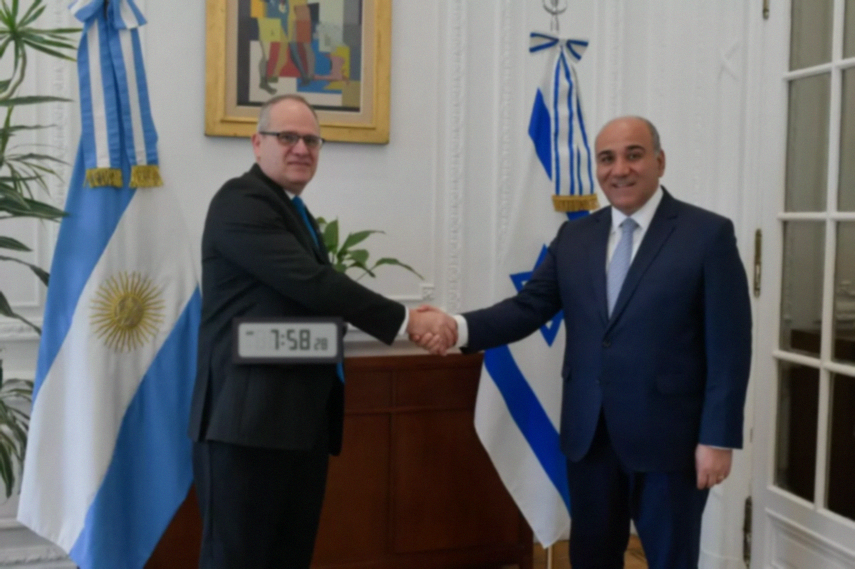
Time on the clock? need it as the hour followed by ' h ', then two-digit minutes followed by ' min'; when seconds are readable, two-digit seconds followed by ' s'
7 h 58 min
